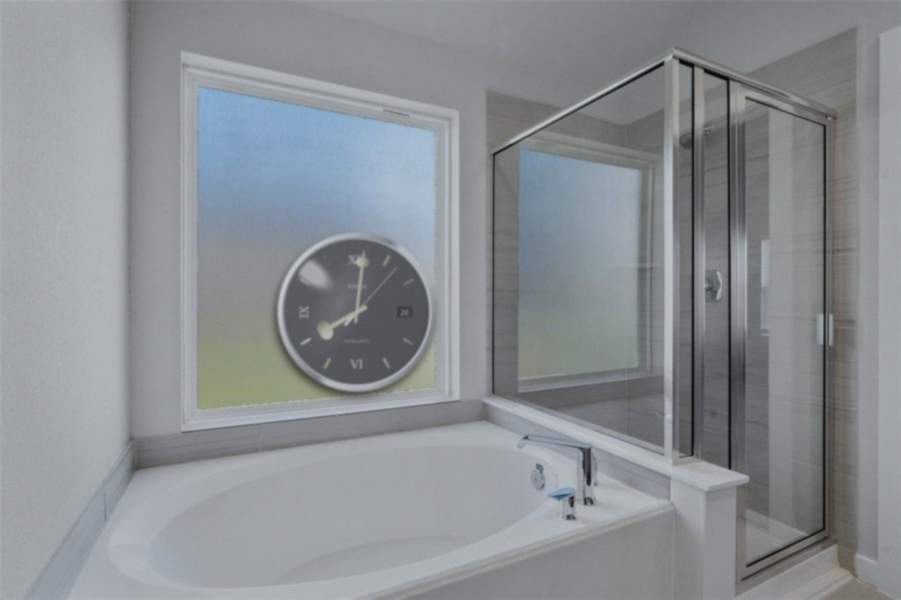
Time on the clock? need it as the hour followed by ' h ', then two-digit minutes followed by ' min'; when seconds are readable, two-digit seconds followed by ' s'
8 h 01 min 07 s
